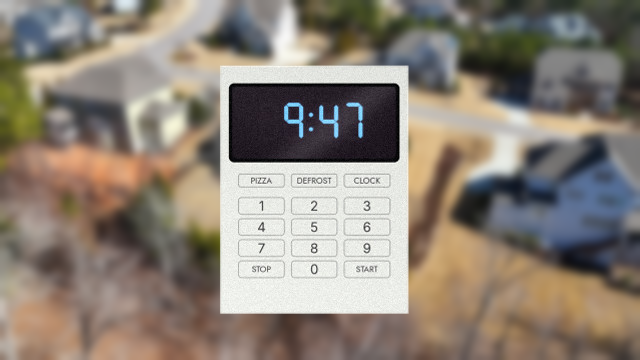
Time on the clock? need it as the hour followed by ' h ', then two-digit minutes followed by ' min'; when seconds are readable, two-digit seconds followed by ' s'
9 h 47 min
